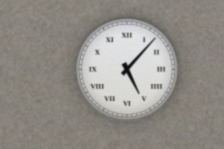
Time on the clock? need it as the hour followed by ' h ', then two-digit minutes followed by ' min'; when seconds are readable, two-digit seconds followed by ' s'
5 h 07 min
